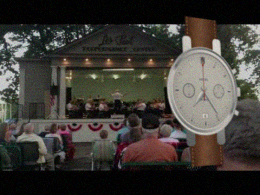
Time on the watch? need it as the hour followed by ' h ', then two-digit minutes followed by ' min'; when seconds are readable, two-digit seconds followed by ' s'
7 h 24 min
